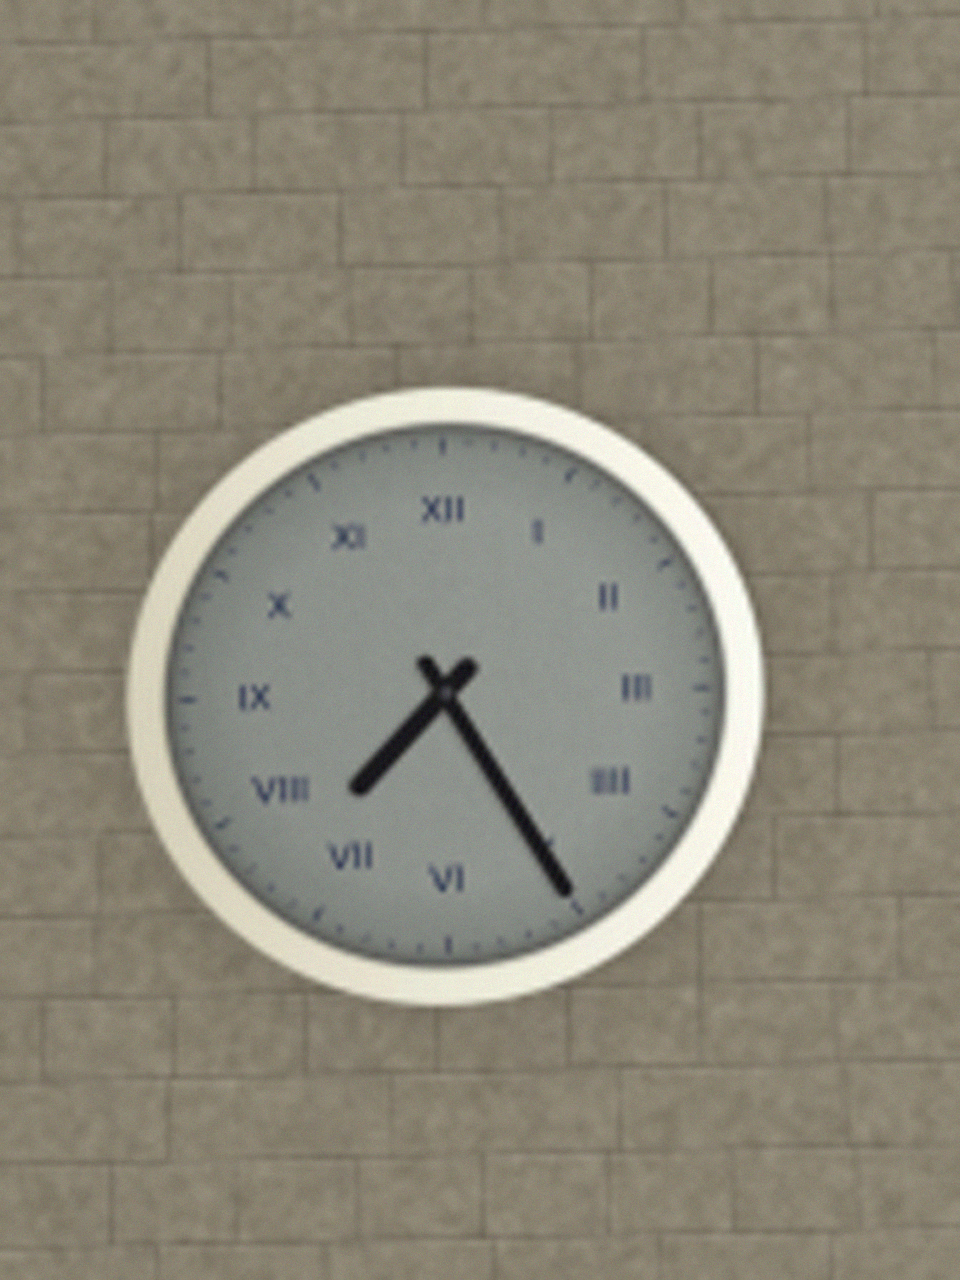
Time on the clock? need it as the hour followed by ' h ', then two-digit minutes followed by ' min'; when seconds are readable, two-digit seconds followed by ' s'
7 h 25 min
